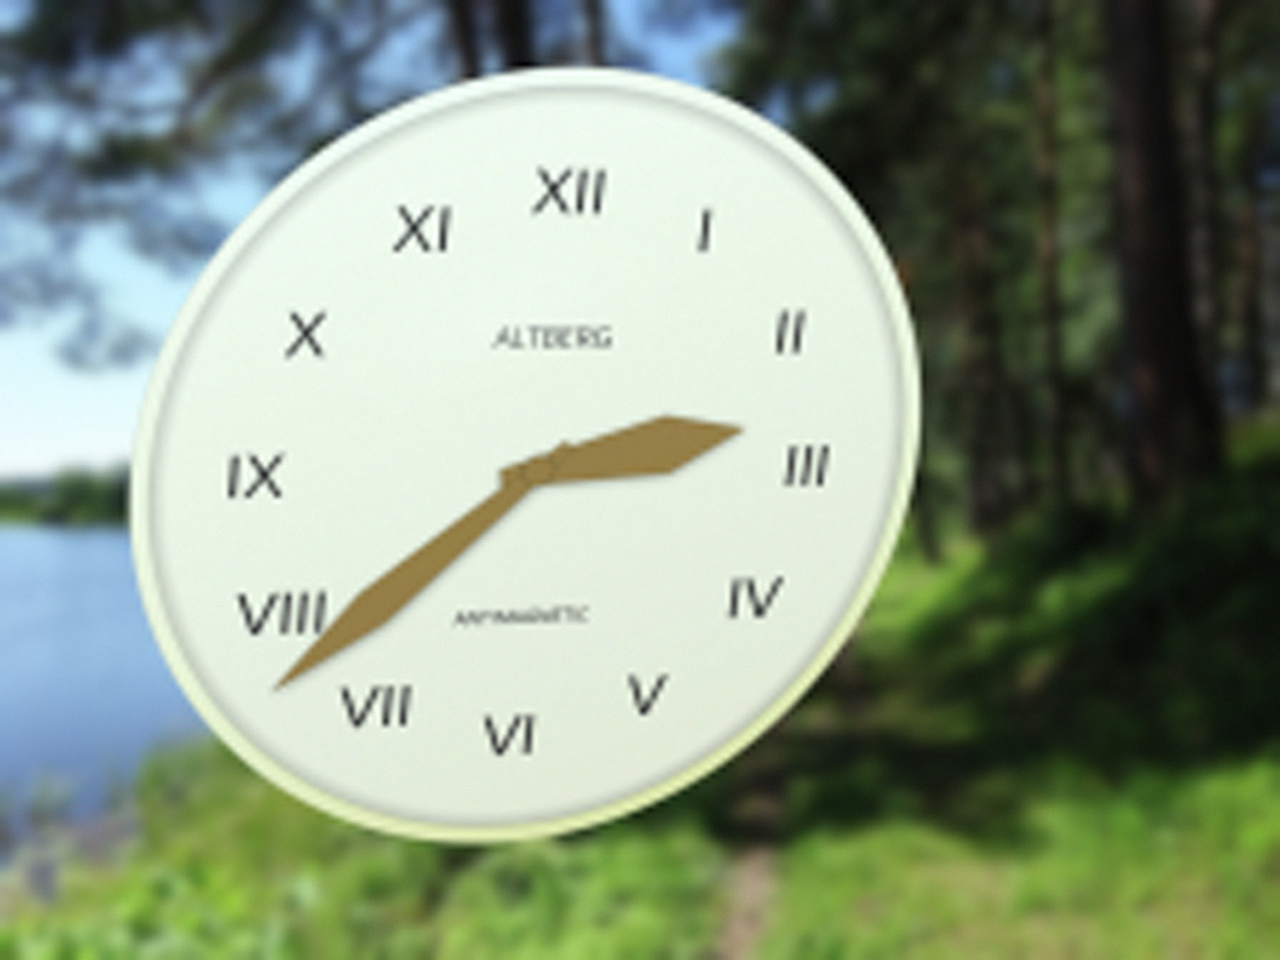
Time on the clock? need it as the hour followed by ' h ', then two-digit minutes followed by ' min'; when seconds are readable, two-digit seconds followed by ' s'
2 h 38 min
